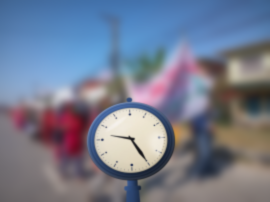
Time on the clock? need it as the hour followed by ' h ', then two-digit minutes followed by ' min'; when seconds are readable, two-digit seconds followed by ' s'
9 h 25 min
